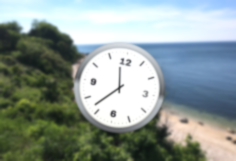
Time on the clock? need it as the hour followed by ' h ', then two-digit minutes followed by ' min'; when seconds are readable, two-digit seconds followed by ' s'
11 h 37 min
